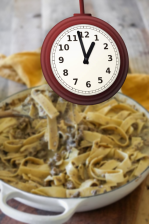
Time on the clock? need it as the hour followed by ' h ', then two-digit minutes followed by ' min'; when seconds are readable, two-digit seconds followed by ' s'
12 h 58 min
